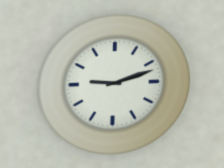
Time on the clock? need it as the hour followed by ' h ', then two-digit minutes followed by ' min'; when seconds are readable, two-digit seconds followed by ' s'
9 h 12 min
